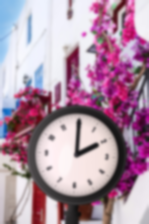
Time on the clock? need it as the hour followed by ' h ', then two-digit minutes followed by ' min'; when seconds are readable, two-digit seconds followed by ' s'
2 h 00 min
